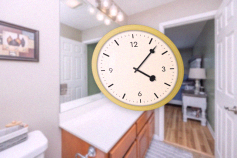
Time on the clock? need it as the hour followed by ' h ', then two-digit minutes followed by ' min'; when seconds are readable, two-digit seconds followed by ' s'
4 h 07 min
